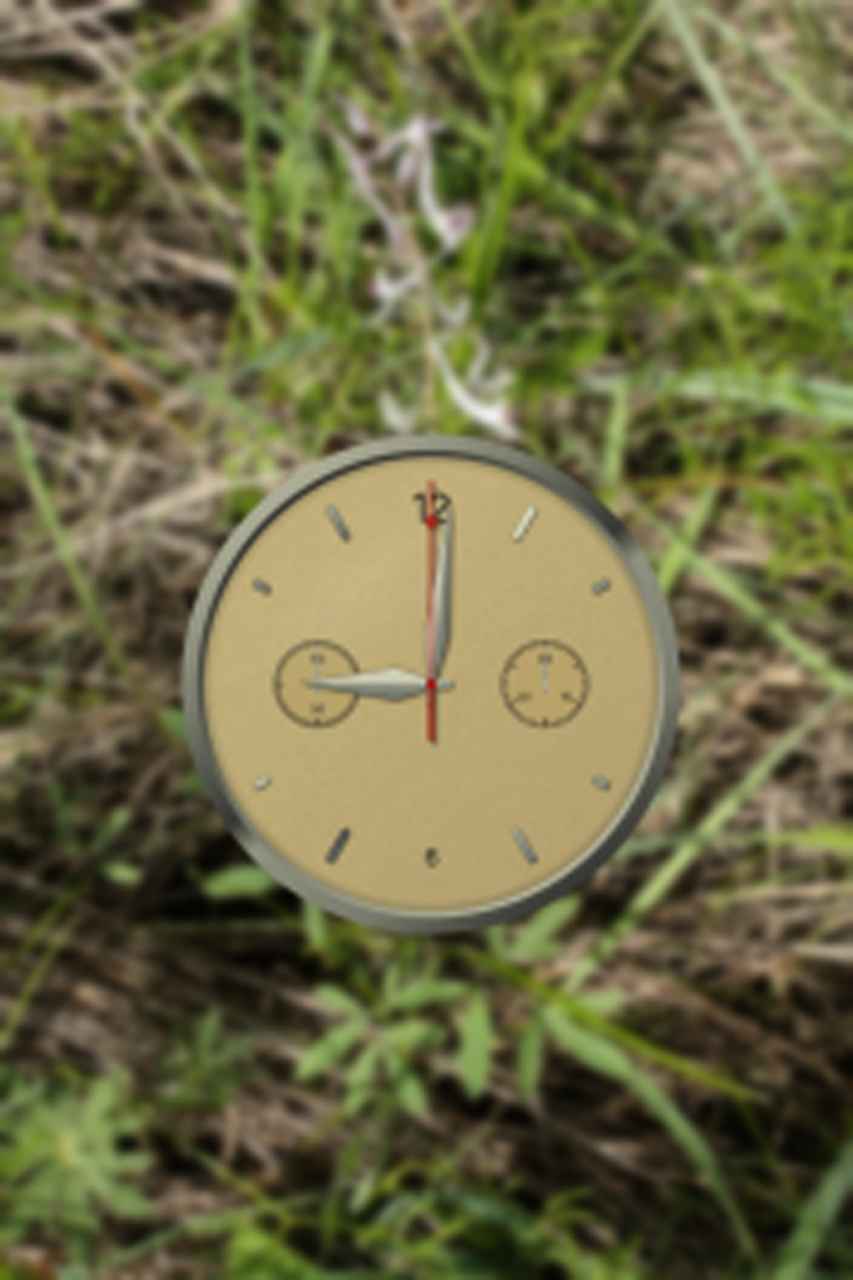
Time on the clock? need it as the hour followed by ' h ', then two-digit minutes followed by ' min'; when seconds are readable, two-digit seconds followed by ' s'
9 h 01 min
